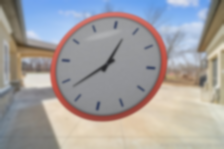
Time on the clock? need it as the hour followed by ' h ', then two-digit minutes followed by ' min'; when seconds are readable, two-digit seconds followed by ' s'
12 h 38 min
